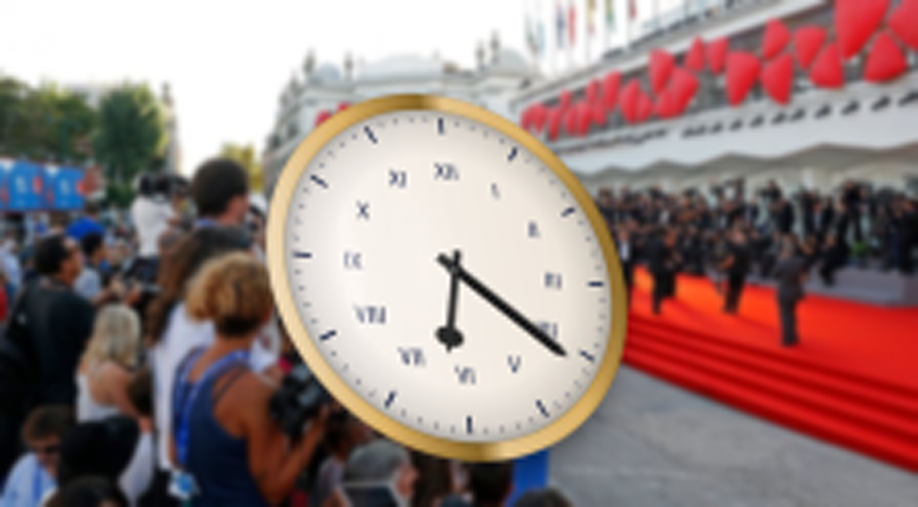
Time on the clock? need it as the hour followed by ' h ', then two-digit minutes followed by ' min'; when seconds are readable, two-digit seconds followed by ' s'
6 h 21 min
